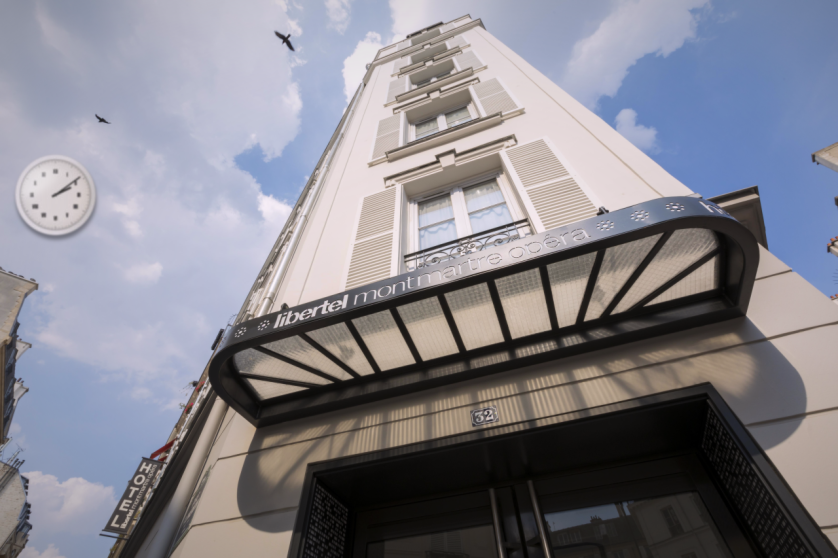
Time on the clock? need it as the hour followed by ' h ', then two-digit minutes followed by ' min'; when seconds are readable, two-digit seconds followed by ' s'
2 h 09 min
